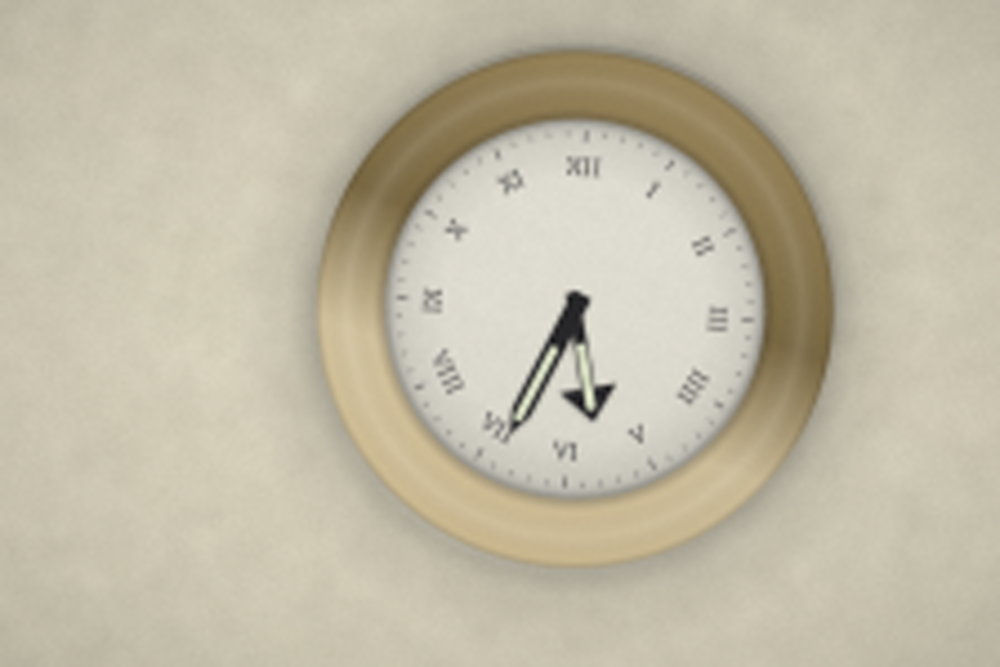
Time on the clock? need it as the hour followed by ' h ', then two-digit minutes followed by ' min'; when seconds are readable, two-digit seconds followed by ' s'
5 h 34 min
